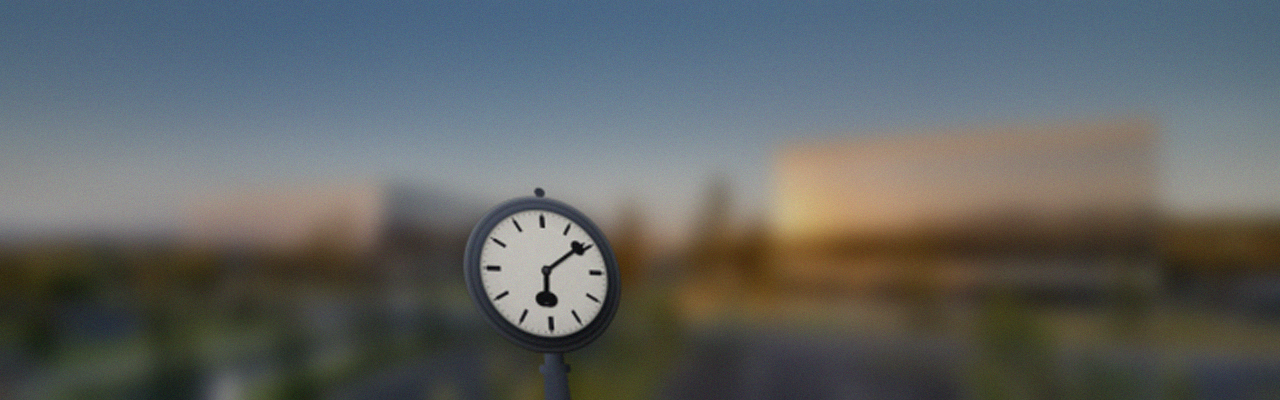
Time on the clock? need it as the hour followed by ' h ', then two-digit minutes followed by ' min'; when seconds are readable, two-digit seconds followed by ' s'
6 h 09 min
